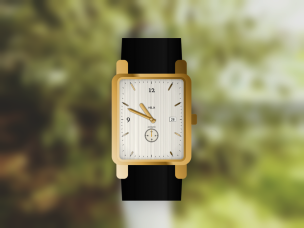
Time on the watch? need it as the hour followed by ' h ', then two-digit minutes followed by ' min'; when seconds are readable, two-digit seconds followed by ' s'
10 h 49 min
